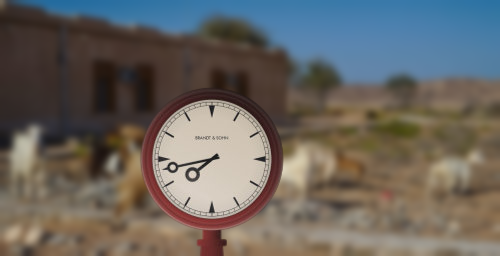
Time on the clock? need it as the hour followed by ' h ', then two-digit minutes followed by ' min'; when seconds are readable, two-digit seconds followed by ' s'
7 h 43 min
